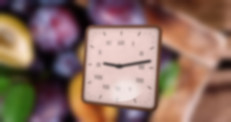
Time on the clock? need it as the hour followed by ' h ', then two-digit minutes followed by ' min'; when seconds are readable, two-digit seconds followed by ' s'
9 h 13 min
